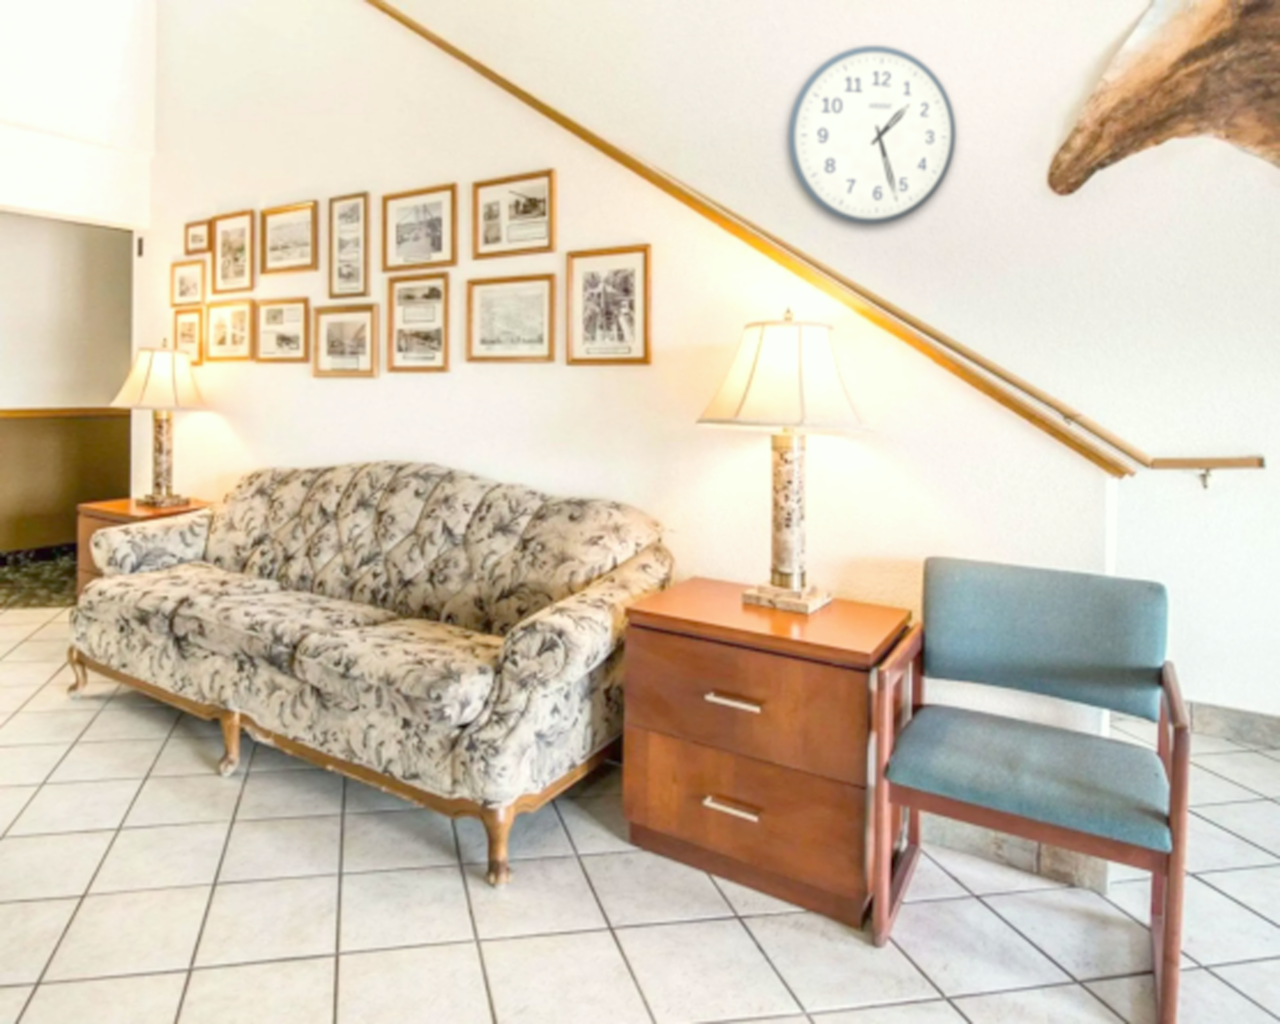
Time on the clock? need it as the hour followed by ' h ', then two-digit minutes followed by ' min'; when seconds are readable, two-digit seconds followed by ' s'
1 h 27 min
